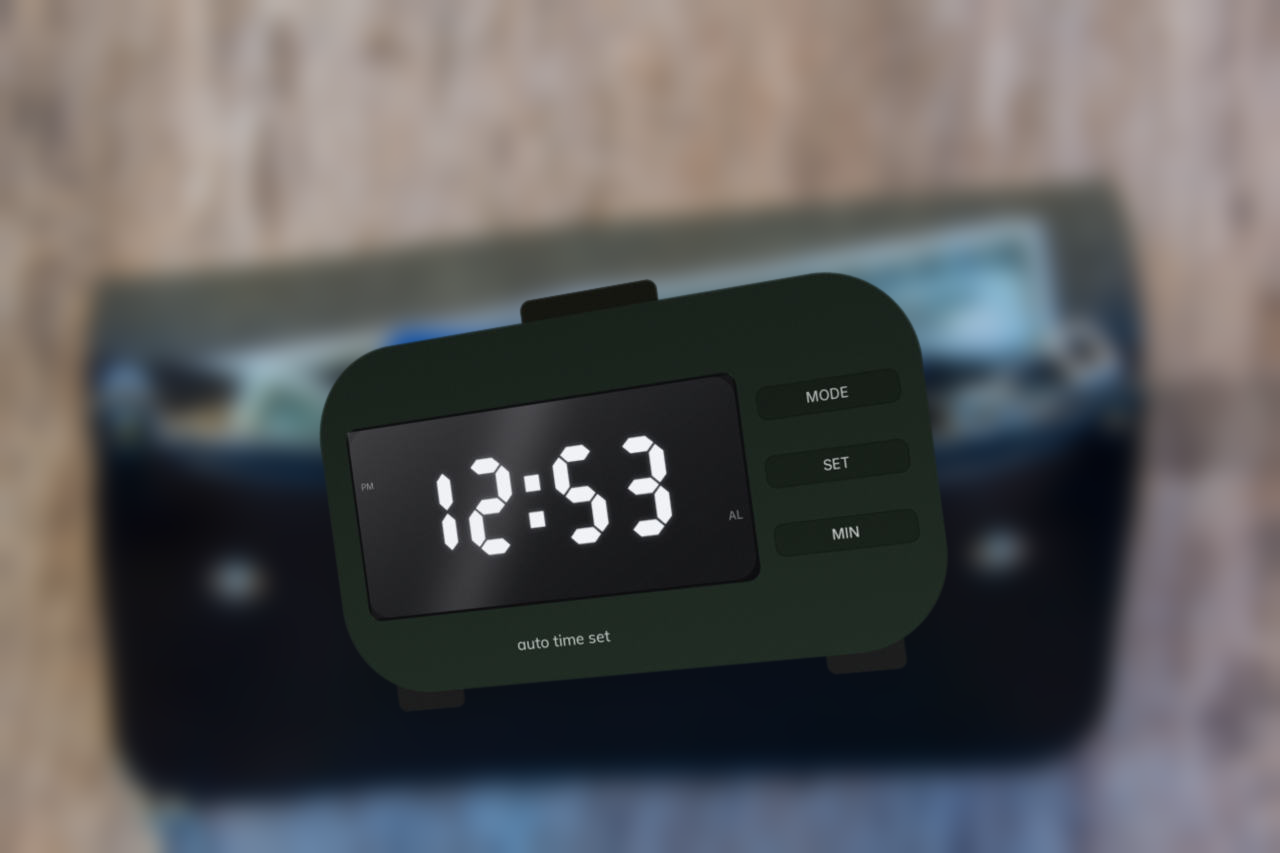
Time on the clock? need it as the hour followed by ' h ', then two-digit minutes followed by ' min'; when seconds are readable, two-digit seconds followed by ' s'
12 h 53 min
